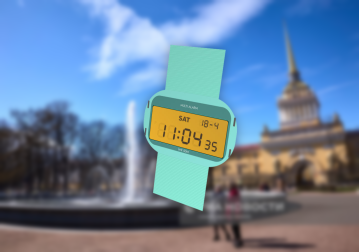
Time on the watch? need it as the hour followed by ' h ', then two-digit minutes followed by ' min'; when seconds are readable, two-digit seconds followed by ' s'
11 h 04 min 35 s
